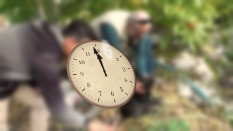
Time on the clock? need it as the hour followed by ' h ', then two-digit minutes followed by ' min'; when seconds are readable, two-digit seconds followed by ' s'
11 h 59 min
